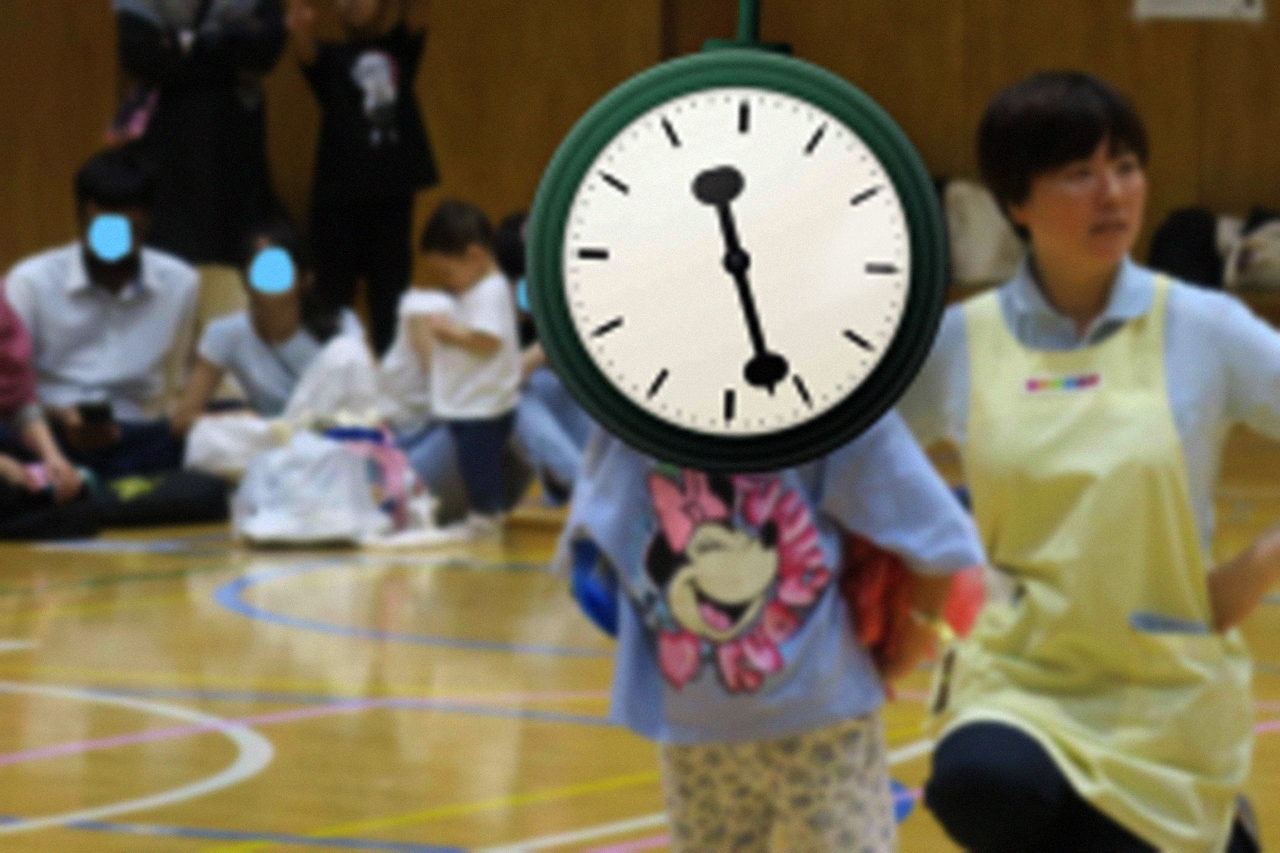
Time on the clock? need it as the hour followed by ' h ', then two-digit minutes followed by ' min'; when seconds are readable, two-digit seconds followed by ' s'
11 h 27 min
